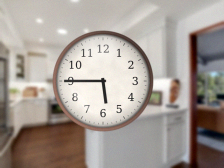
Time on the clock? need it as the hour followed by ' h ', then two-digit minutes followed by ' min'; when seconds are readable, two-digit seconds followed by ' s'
5 h 45 min
